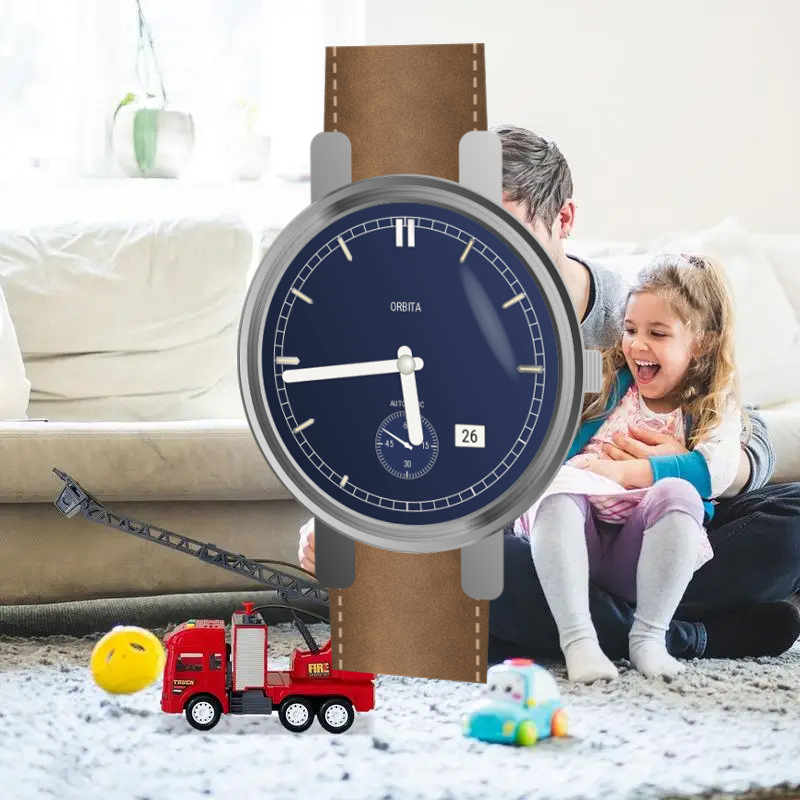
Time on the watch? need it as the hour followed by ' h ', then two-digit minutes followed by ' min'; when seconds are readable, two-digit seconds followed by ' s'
5 h 43 min 50 s
